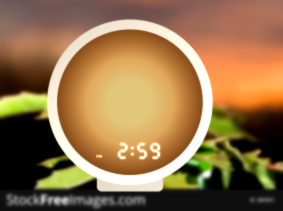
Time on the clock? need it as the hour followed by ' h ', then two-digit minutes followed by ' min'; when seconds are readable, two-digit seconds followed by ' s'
2 h 59 min
